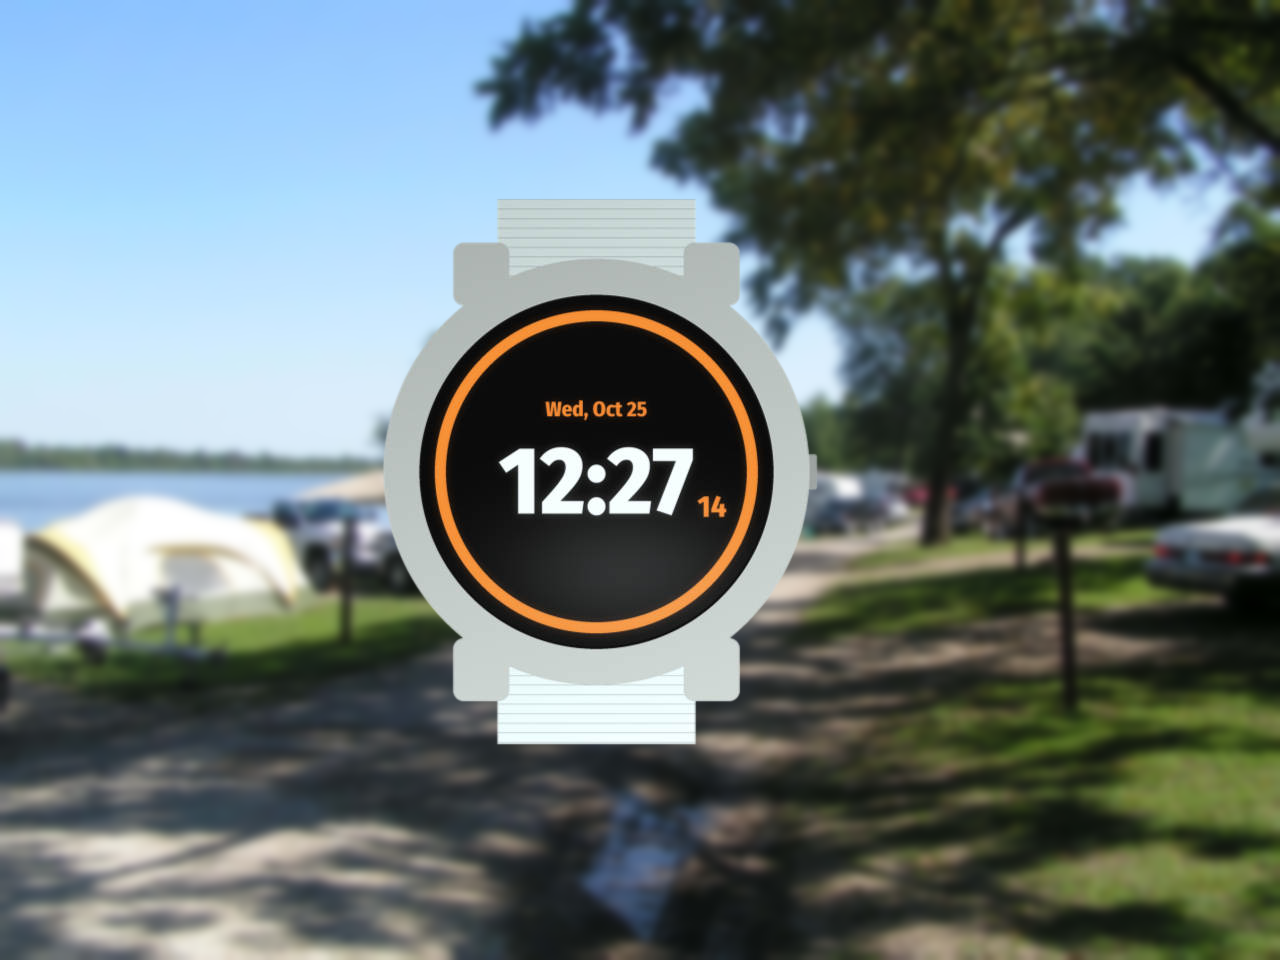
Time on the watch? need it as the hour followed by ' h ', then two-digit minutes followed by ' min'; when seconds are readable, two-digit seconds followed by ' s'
12 h 27 min 14 s
